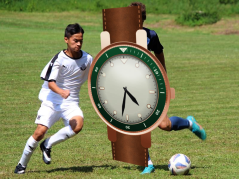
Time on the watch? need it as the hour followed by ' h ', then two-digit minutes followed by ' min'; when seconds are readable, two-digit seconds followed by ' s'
4 h 32 min
